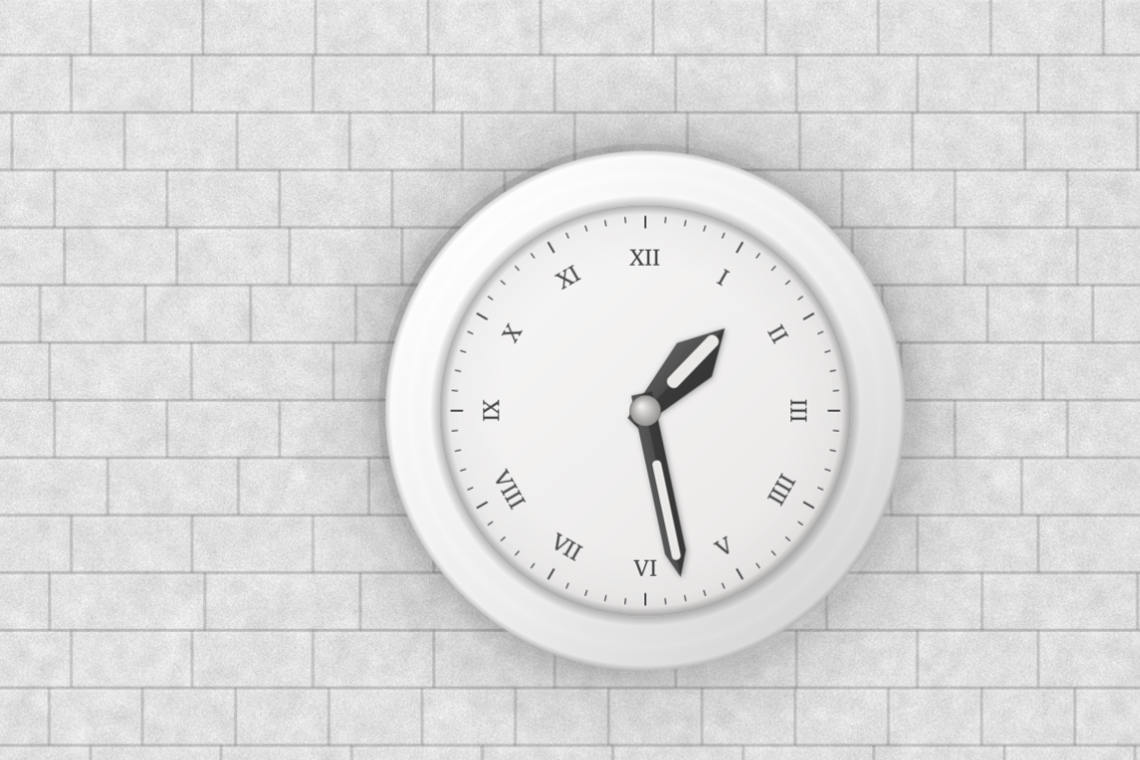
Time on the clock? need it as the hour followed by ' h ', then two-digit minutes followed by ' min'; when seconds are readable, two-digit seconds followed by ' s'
1 h 28 min
